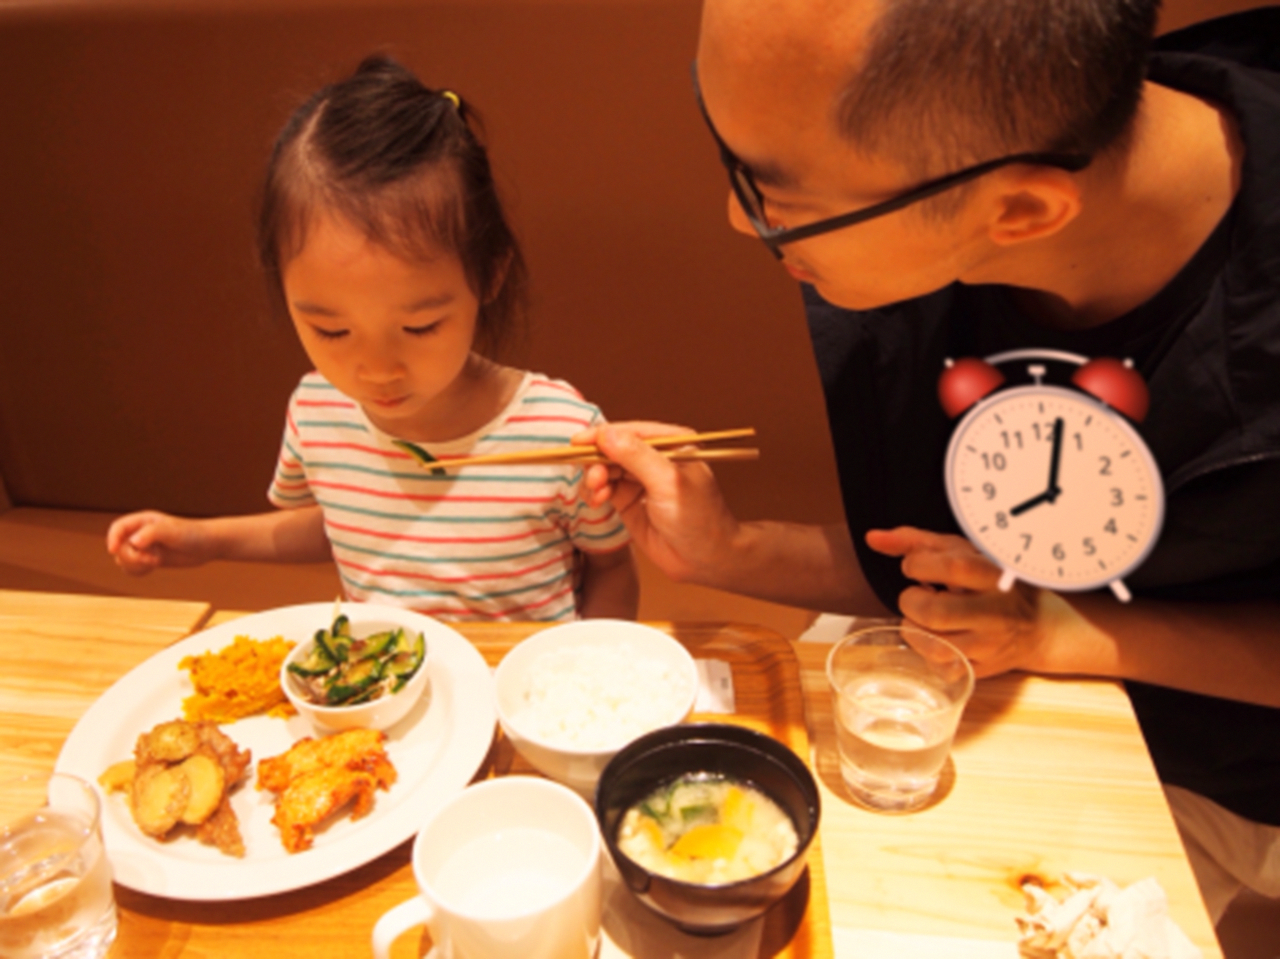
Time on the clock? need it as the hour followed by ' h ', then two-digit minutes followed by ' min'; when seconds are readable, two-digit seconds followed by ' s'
8 h 02 min
